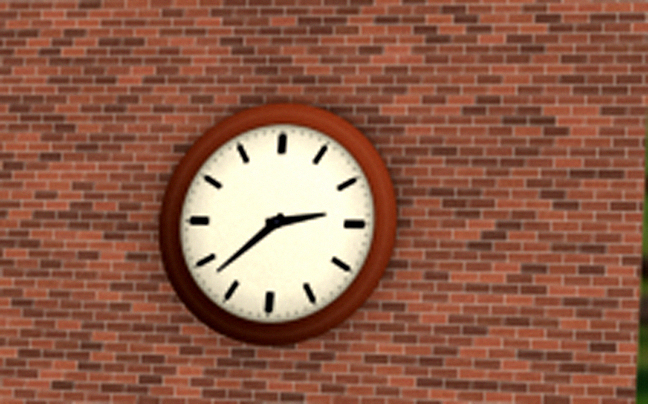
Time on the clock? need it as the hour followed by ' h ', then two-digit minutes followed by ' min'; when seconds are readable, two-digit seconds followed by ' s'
2 h 38 min
